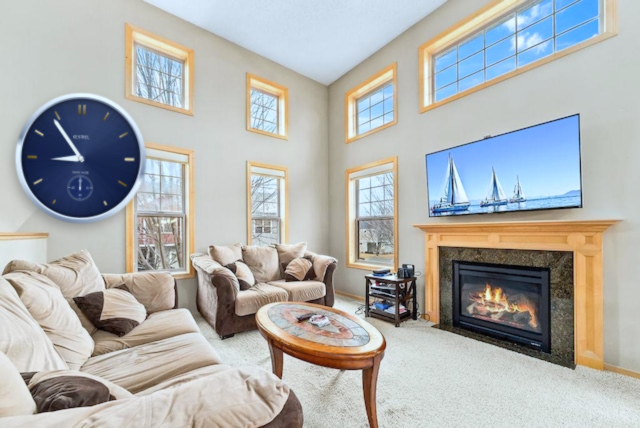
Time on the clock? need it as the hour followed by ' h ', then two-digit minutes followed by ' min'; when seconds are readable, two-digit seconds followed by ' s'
8 h 54 min
